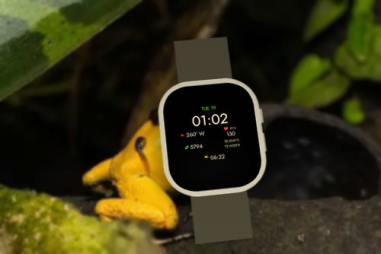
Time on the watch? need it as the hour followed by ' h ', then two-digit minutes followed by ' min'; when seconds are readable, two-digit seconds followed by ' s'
1 h 02 min
